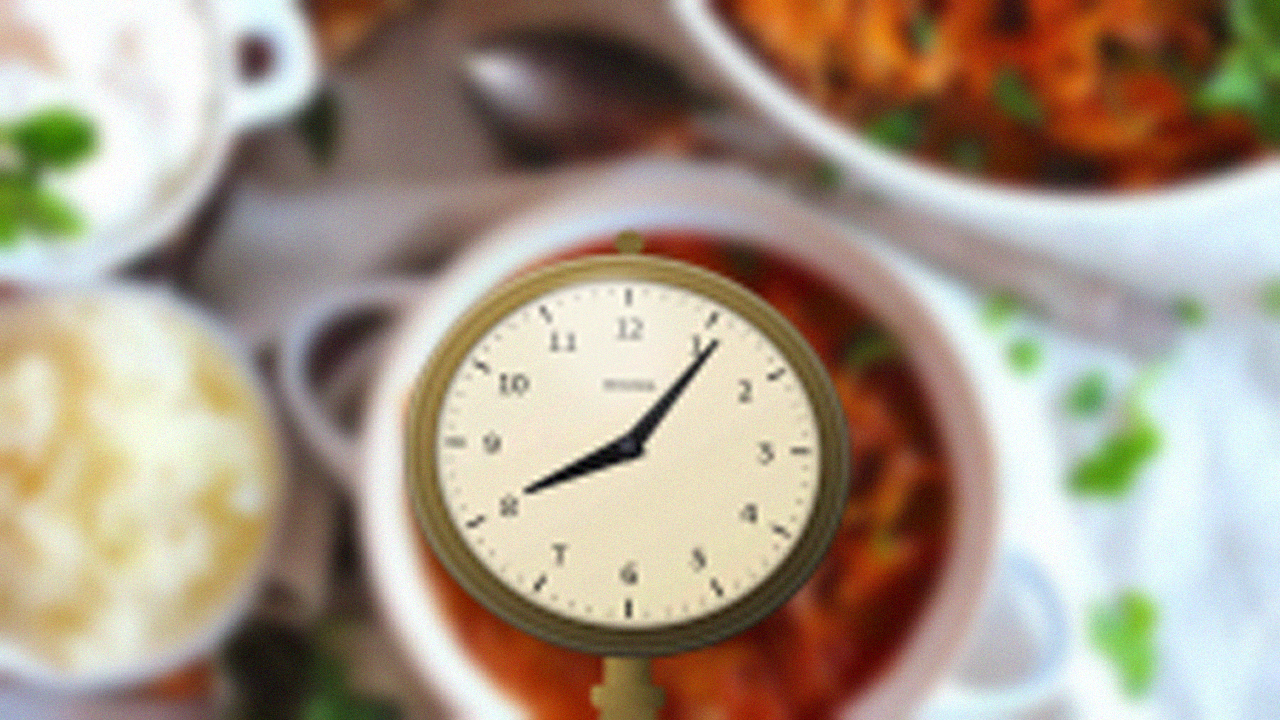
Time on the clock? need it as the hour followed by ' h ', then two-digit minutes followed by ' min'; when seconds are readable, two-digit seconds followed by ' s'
8 h 06 min
